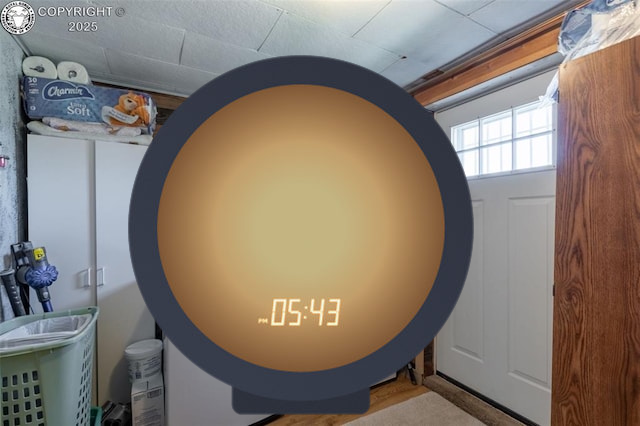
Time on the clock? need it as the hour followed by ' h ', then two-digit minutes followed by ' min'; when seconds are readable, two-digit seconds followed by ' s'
5 h 43 min
